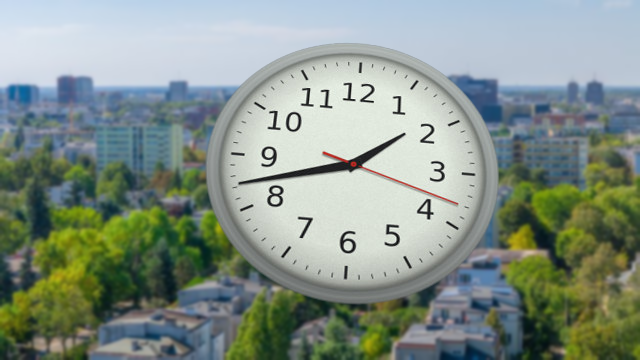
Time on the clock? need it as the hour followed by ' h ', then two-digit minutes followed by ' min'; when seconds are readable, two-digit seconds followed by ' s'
1 h 42 min 18 s
